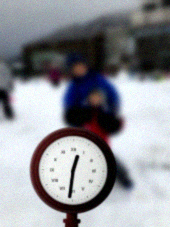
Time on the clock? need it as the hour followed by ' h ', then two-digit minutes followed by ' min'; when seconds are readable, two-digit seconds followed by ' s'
12 h 31 min
